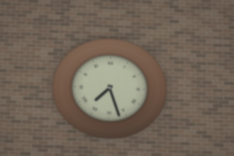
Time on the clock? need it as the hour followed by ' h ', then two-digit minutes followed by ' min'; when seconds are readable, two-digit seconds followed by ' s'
7 h 27 min
